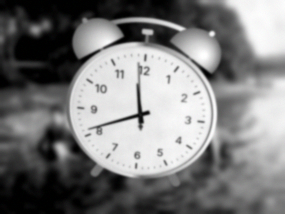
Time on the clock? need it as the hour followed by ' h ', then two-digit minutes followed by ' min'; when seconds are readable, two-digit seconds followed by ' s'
11 h 40 min 59 s
